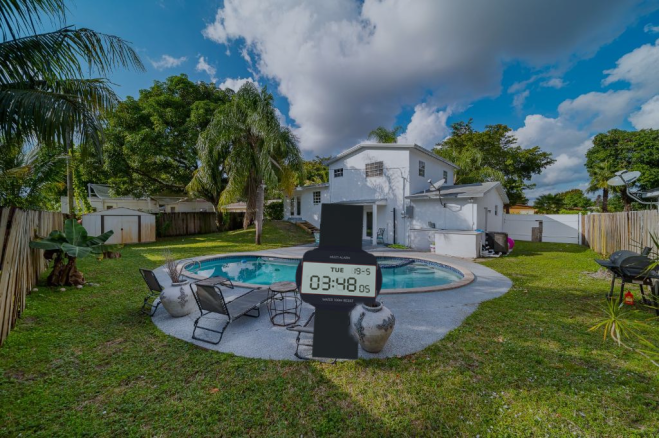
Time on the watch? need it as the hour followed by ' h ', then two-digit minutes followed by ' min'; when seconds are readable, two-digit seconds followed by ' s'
3 h 48 min 05 s
